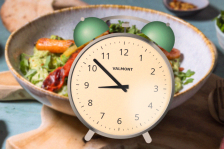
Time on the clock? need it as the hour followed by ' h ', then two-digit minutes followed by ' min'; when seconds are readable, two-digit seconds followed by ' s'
8 h 52 min
